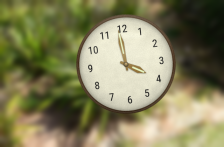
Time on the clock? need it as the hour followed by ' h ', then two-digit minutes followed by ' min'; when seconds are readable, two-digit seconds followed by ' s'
3 h 59 min
